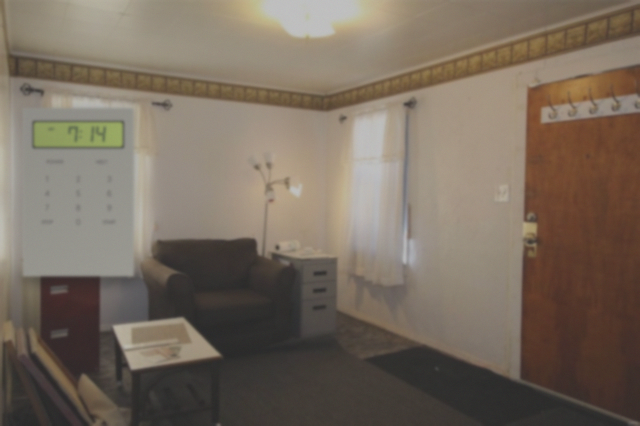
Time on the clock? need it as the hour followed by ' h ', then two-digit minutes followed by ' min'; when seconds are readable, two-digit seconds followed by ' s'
7 h 14 min
